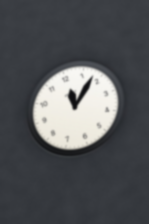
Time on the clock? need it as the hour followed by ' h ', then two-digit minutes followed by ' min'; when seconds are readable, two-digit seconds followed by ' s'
12 h 08 min
